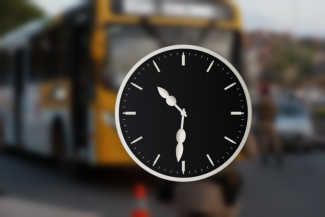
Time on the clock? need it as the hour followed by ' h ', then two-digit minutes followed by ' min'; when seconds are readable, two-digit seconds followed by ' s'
10 h 31 min
